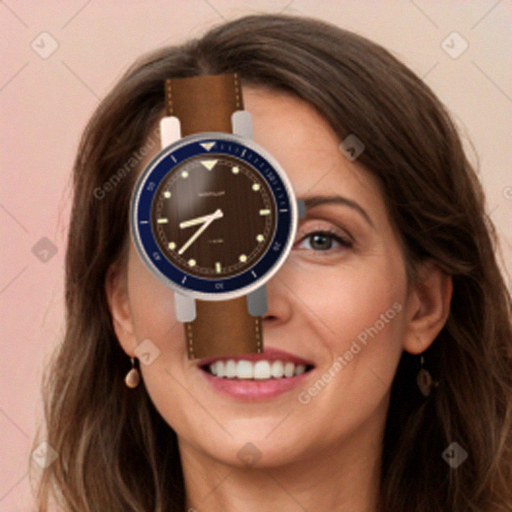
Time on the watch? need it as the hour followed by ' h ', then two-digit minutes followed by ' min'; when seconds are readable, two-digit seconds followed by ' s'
8 h 38 min
